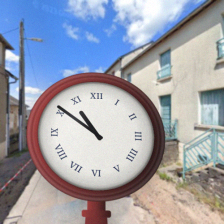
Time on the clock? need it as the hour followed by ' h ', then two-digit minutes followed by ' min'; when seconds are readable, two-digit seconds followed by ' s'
10 h 51 min
